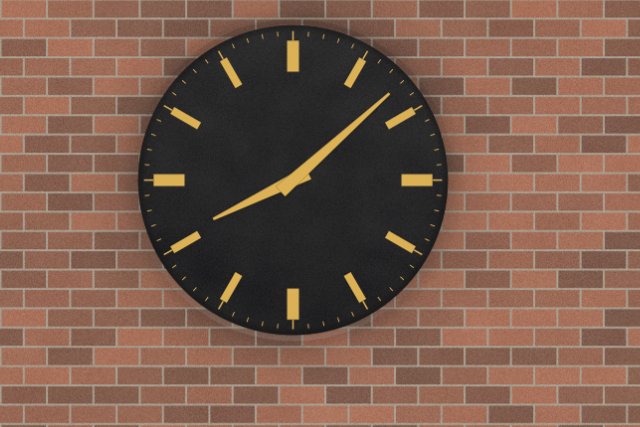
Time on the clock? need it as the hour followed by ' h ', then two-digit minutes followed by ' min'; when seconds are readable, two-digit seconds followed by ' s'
8 h 08 min
